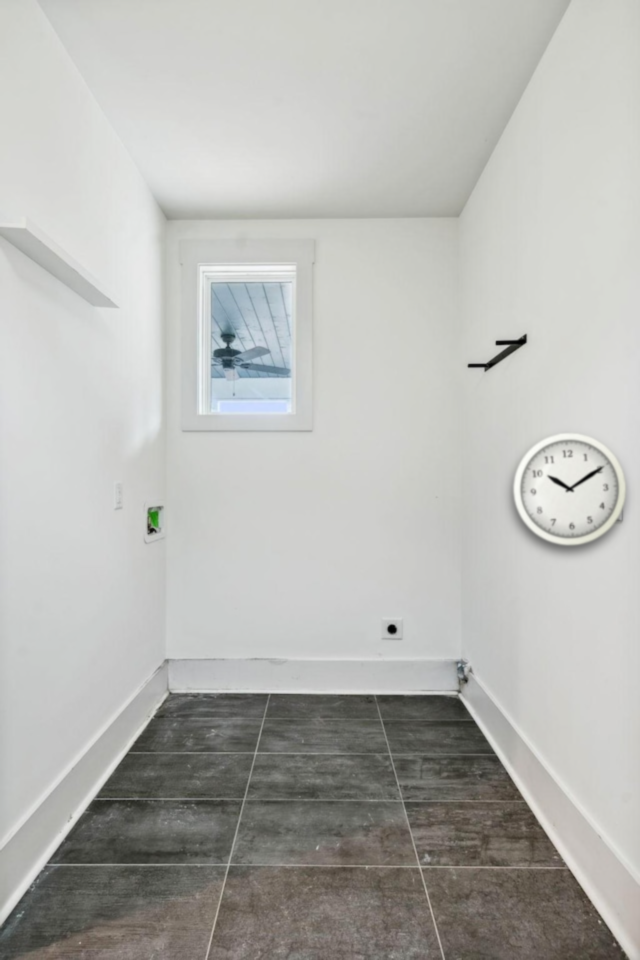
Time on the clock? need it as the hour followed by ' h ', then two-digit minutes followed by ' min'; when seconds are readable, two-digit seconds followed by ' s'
10 h 10 min
